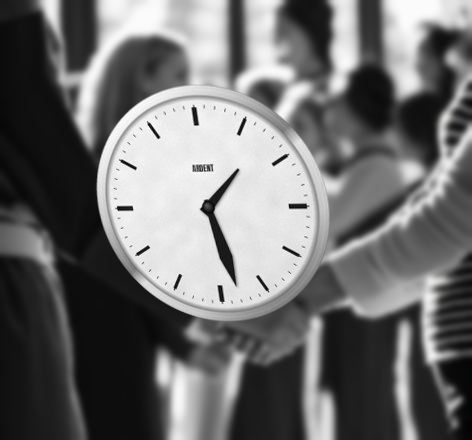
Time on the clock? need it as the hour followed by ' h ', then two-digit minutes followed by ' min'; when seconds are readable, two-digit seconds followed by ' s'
1 h 28 min
